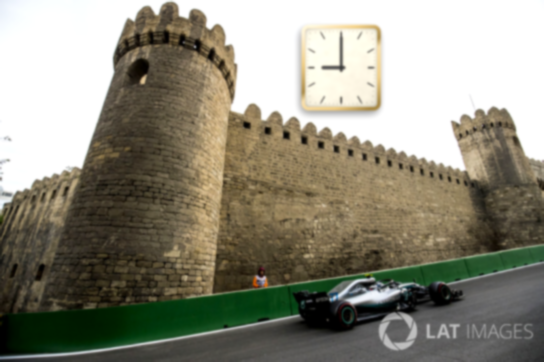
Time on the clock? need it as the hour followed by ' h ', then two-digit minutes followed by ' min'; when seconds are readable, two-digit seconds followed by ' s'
9 h 00 min
